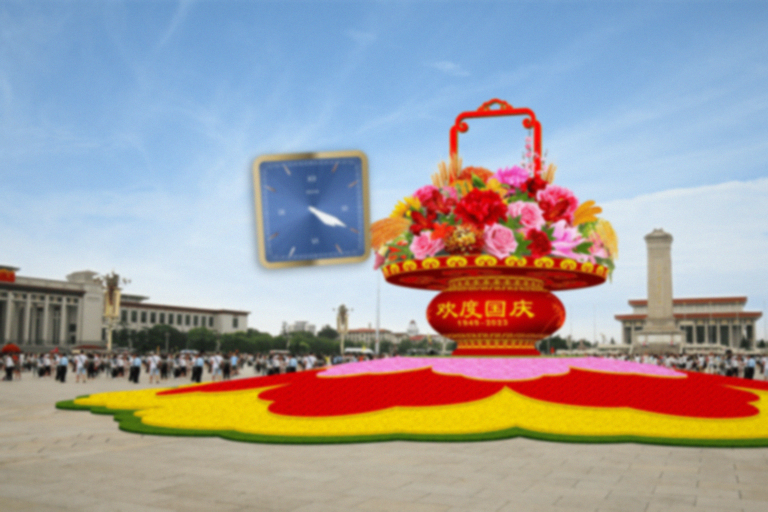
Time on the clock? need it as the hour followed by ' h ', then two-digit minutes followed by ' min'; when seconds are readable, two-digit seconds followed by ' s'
4 h 20 min
